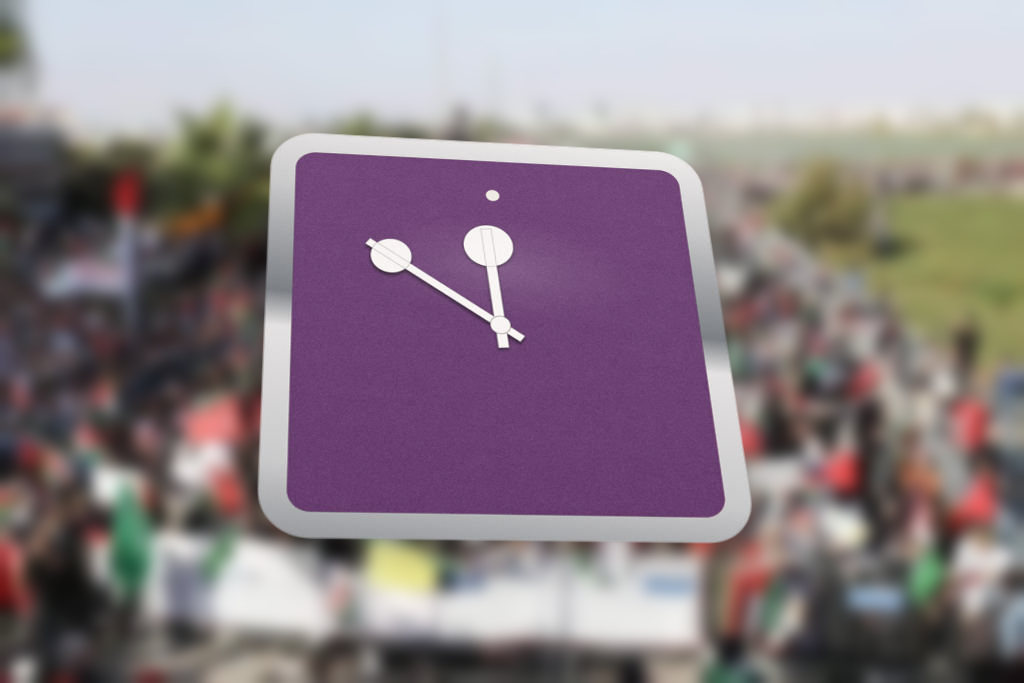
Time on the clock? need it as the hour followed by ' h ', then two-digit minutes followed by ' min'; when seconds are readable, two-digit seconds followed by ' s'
11 h 51 min
